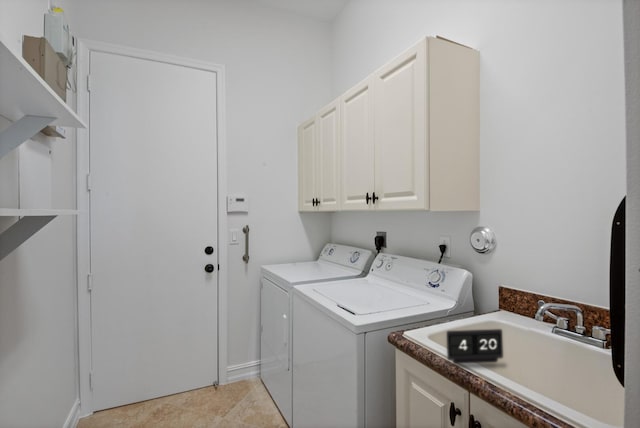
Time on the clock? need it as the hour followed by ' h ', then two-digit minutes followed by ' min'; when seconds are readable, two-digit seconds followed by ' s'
4 h 20 min
